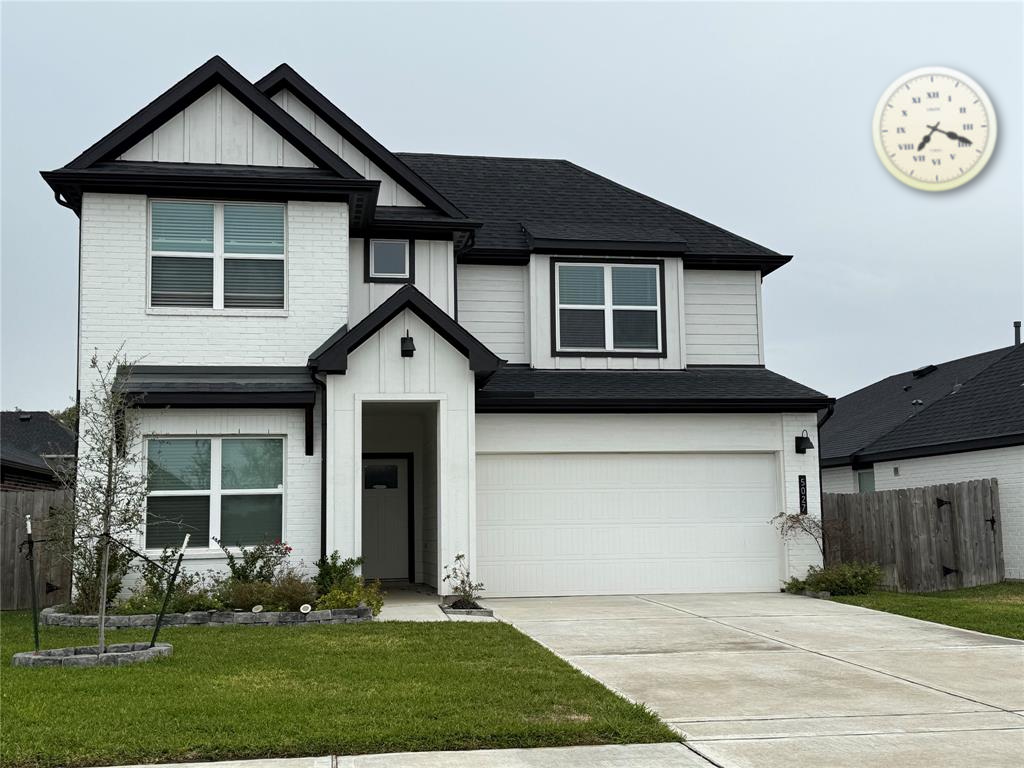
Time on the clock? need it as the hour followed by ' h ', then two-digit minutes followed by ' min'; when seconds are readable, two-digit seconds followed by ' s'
7 h 19 min
